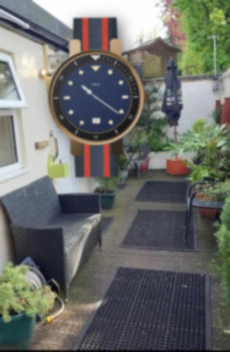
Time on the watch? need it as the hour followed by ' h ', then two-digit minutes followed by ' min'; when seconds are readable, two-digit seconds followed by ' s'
10 h 21 min
